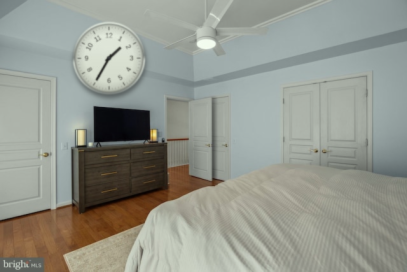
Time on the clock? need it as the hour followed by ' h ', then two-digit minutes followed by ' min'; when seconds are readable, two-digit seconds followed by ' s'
1 h 35 min
